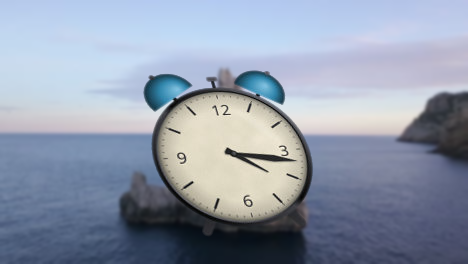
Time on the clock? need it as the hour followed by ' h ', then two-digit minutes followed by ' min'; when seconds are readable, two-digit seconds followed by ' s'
4 h 17 min
